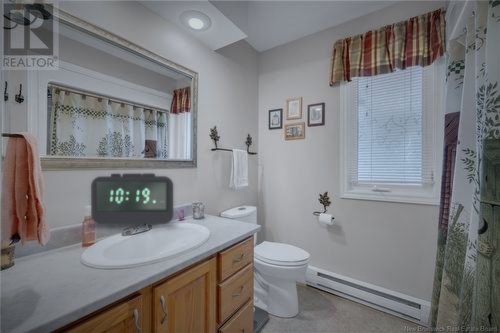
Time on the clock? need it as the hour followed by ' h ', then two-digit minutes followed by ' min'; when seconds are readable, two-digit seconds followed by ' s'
10 h 19 min
